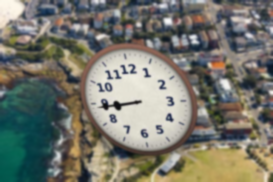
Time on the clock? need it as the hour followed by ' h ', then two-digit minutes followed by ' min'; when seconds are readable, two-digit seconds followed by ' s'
8 h 44 min
